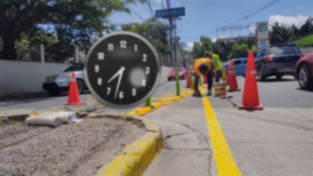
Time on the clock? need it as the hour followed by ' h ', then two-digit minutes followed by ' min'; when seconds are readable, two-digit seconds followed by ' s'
7 h 32 min
